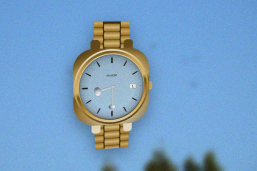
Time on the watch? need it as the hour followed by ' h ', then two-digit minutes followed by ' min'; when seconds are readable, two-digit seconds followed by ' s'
8 h 30 min
